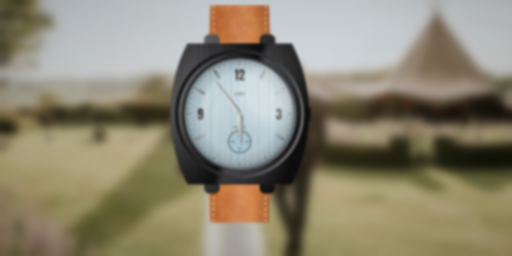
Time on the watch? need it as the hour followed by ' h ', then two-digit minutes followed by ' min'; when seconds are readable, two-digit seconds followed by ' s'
5 h 54 min
